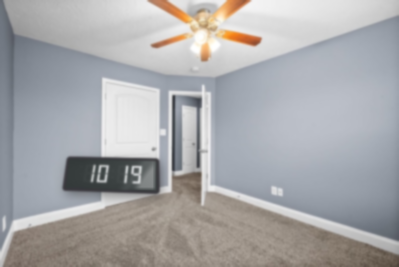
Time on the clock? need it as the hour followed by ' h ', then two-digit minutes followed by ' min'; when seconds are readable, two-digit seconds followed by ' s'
10 h 19 min
